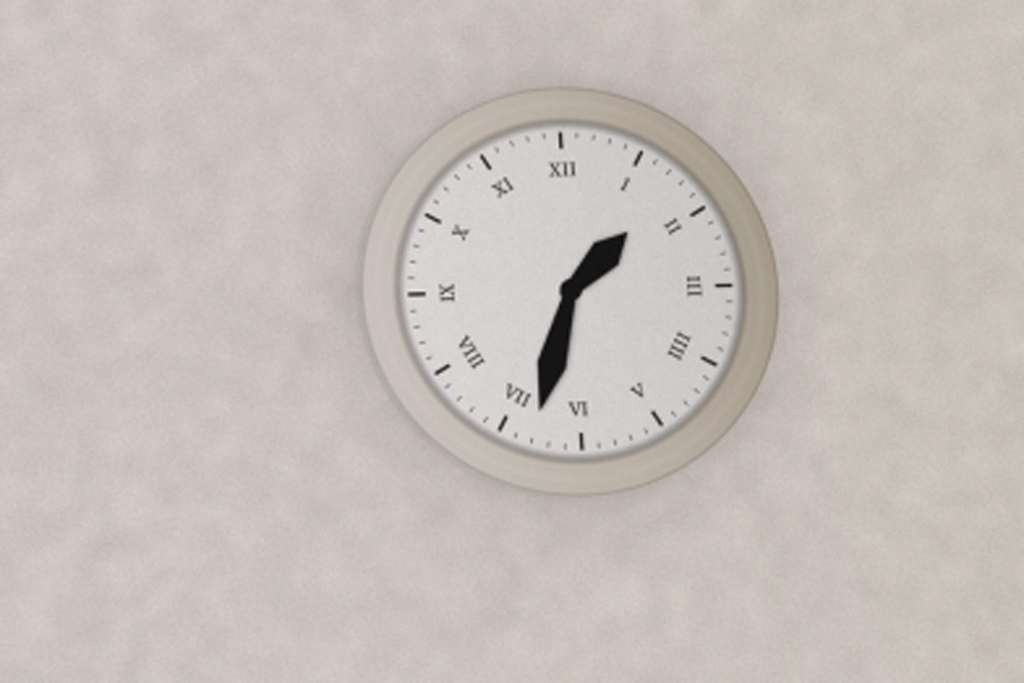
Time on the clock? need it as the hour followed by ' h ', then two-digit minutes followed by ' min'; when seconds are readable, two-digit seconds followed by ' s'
1 h 33 min
